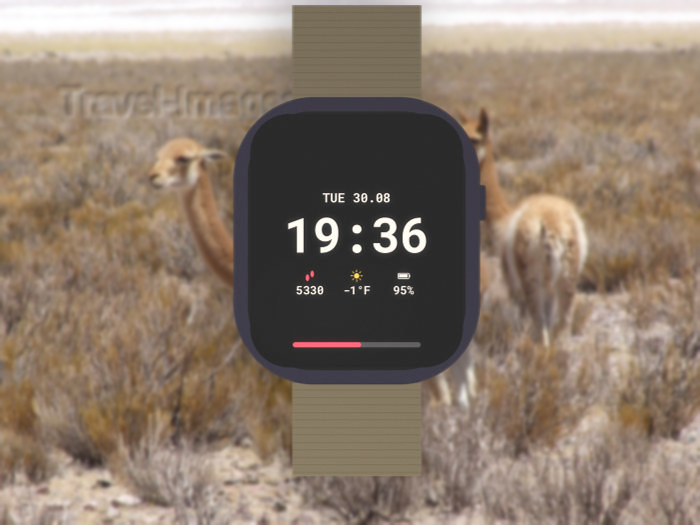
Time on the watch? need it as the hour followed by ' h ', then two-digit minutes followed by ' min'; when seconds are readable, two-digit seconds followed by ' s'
19 h 36 min
